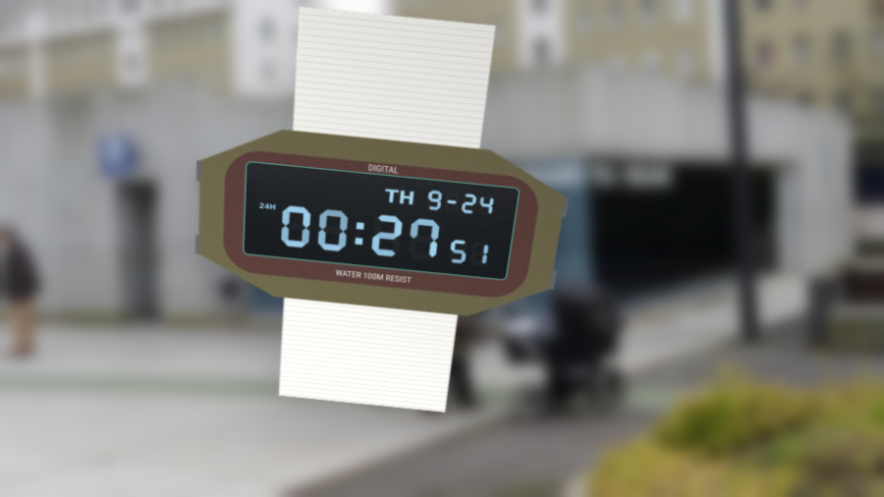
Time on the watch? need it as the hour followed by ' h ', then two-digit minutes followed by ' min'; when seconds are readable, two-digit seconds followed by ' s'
0 h 27 min 51 s
